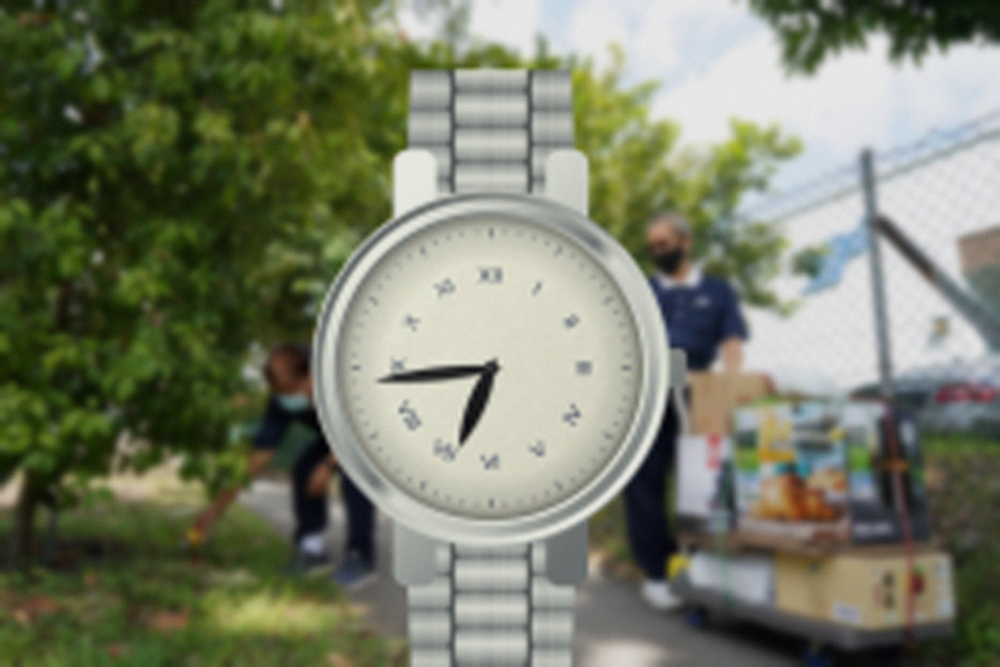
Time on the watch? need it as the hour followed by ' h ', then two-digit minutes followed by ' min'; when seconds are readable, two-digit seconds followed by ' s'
6 h 44 min
